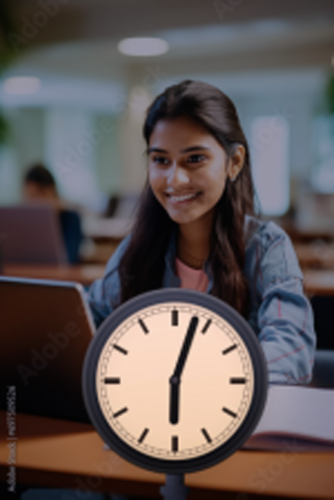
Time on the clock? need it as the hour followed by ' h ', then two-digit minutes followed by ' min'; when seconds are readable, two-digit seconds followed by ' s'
6 h 03 min
